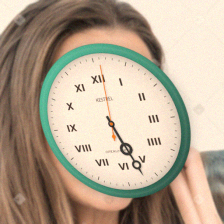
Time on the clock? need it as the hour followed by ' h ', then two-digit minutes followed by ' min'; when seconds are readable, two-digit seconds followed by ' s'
5 h 27 min 01 s
